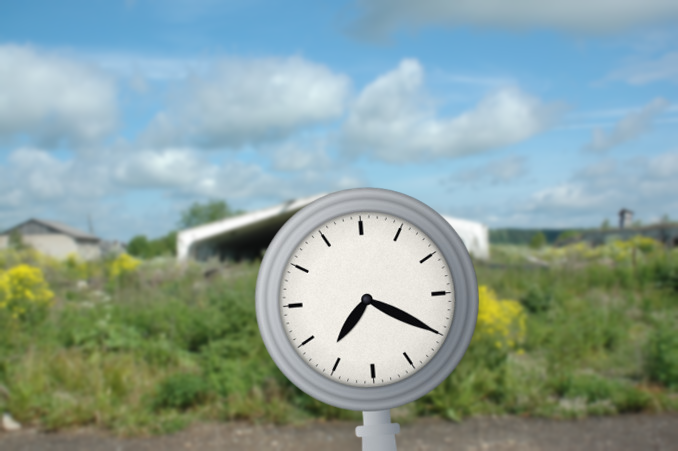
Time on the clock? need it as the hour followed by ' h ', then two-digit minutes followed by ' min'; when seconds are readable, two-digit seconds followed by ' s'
7 h 20 min
